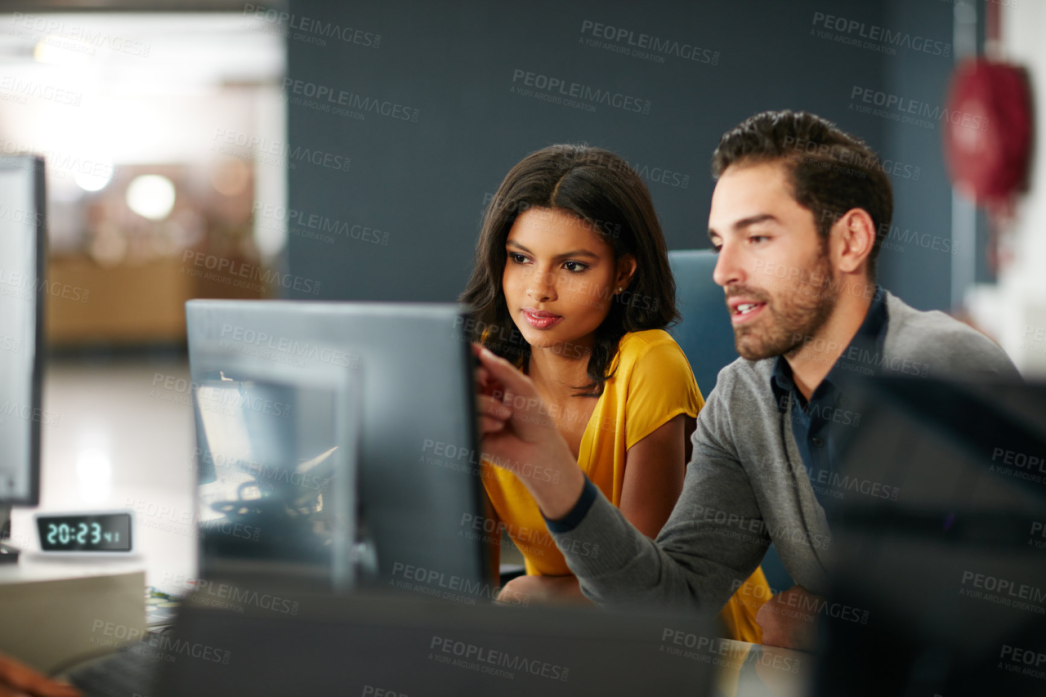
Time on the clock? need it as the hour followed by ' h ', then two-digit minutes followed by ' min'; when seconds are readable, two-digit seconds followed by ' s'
20 h 23 min
